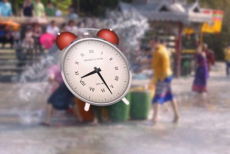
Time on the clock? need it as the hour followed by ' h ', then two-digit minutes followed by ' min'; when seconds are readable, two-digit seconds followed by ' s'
8 h 27 min
